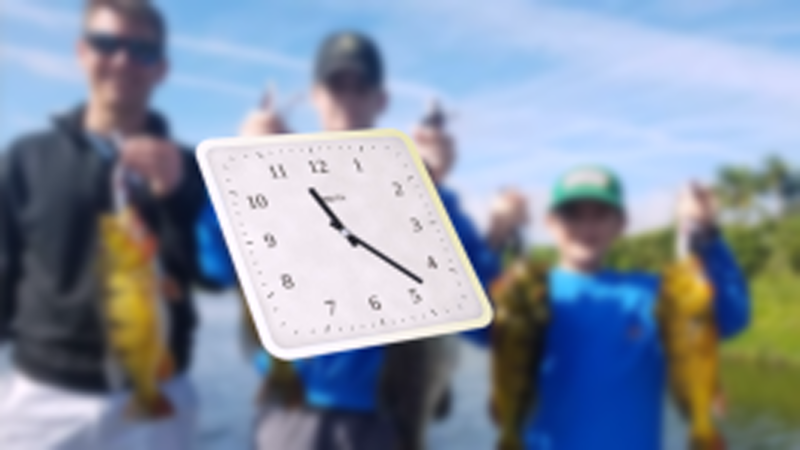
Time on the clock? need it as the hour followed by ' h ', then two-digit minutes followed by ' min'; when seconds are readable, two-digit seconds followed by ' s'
11 h 23 min
